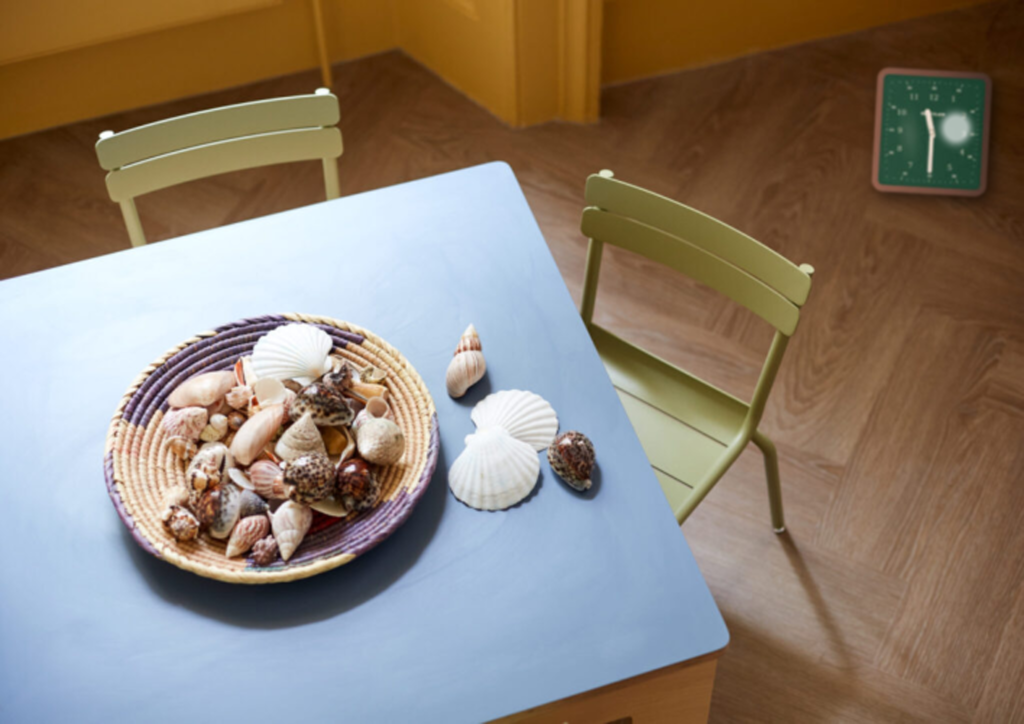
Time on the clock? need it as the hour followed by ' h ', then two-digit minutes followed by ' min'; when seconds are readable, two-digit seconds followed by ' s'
11 h 30 min
